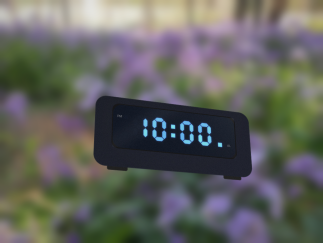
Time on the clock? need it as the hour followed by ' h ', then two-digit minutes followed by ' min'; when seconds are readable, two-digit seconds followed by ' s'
10 h 00 min
